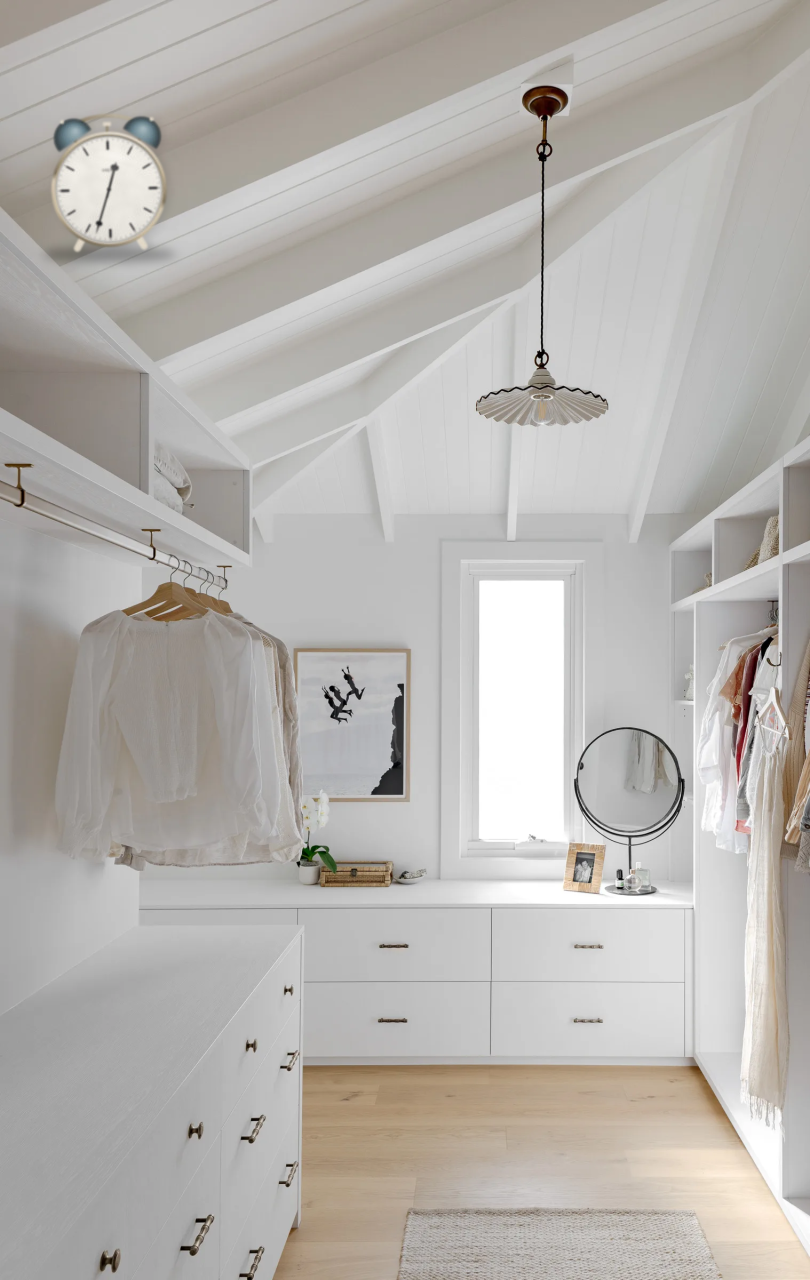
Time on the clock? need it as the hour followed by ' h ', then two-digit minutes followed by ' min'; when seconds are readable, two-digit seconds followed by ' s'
12 h 33 min
